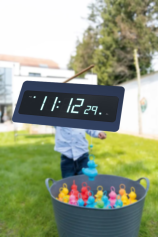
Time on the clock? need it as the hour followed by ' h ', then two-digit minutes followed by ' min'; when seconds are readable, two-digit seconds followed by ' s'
11 h 12 min 29 s
